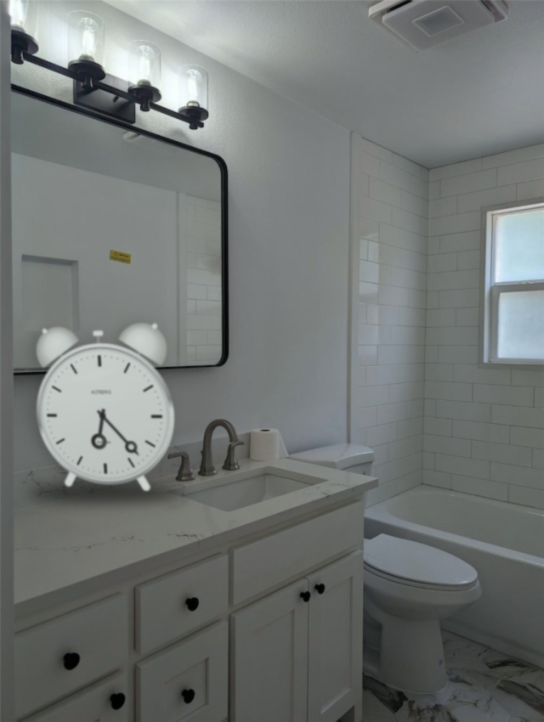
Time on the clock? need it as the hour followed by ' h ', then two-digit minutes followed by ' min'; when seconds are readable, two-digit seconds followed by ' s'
6 h 23 min
